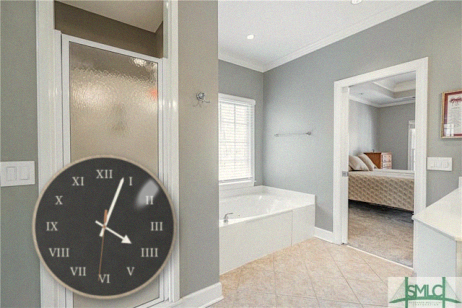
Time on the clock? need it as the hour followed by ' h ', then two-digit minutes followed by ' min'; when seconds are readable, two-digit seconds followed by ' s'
4 h 03 min 31 s
